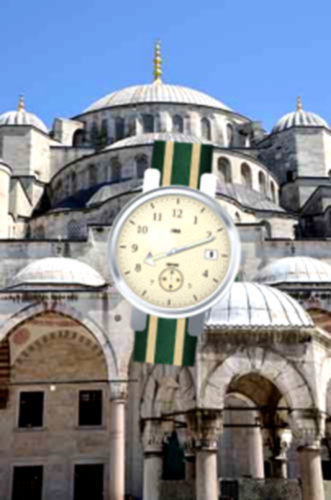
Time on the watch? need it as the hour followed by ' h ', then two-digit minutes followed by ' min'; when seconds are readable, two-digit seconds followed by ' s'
8 h 11 min
